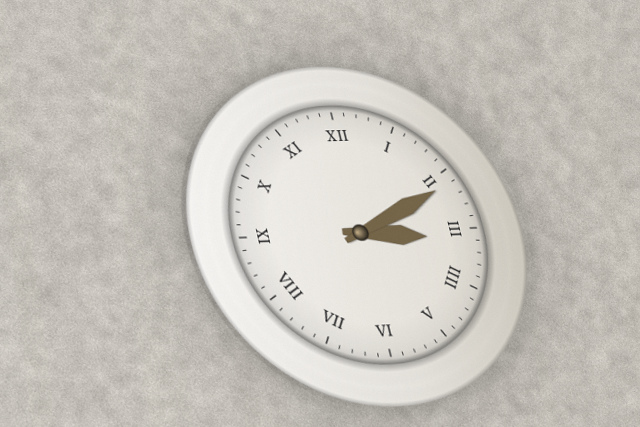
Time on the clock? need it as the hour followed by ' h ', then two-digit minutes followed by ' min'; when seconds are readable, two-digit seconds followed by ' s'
3 h 11 min
